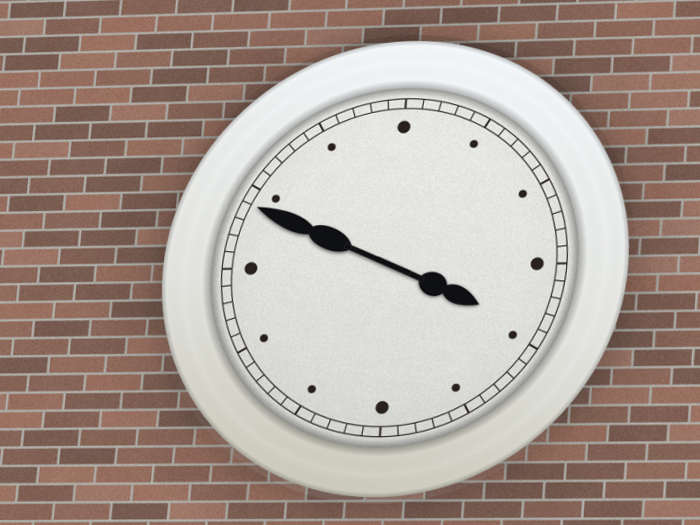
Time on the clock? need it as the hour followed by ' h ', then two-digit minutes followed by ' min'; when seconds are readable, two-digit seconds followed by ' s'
3 h 49 min
